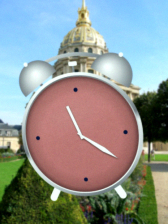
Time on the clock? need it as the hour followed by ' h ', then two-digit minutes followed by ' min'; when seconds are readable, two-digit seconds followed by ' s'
11 h 21 min
